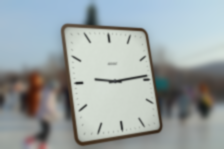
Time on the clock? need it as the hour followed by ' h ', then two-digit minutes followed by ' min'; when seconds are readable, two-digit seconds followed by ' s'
9 h 14 min
